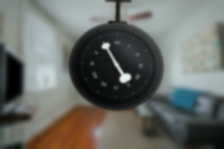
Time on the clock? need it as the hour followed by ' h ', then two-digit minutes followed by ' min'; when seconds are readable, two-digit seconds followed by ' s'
4 h 55 min
